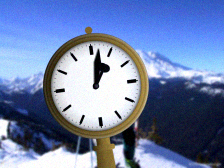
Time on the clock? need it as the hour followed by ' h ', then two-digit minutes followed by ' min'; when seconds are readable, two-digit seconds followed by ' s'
1 h 02 min
